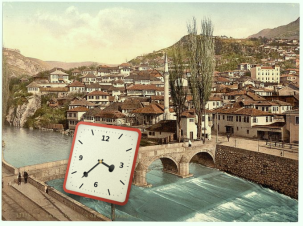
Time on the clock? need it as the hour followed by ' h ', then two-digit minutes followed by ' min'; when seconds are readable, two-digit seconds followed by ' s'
3 h 37 min
